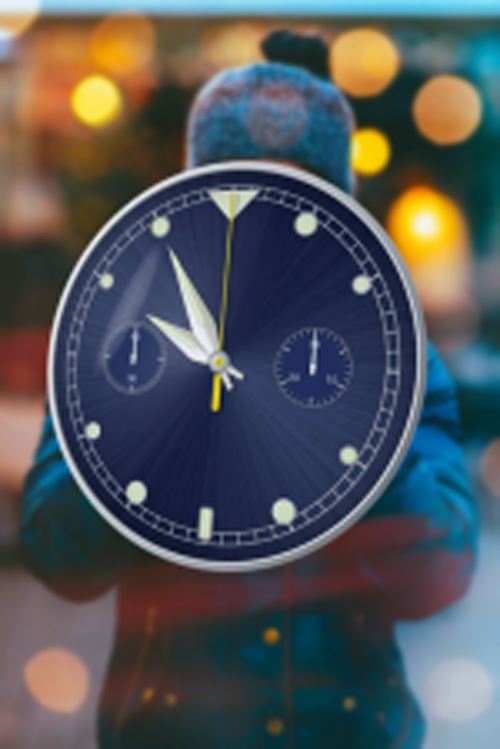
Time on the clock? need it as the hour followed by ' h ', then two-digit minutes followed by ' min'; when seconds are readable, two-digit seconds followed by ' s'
9 h 55 min
